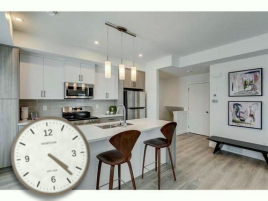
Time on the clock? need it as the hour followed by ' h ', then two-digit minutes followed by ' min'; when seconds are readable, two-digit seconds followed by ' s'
4 h 23 min
